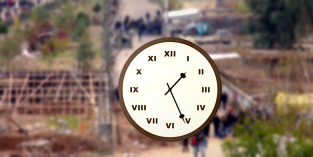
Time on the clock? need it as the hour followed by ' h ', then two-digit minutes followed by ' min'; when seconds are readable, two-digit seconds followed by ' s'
1 h 26 min
